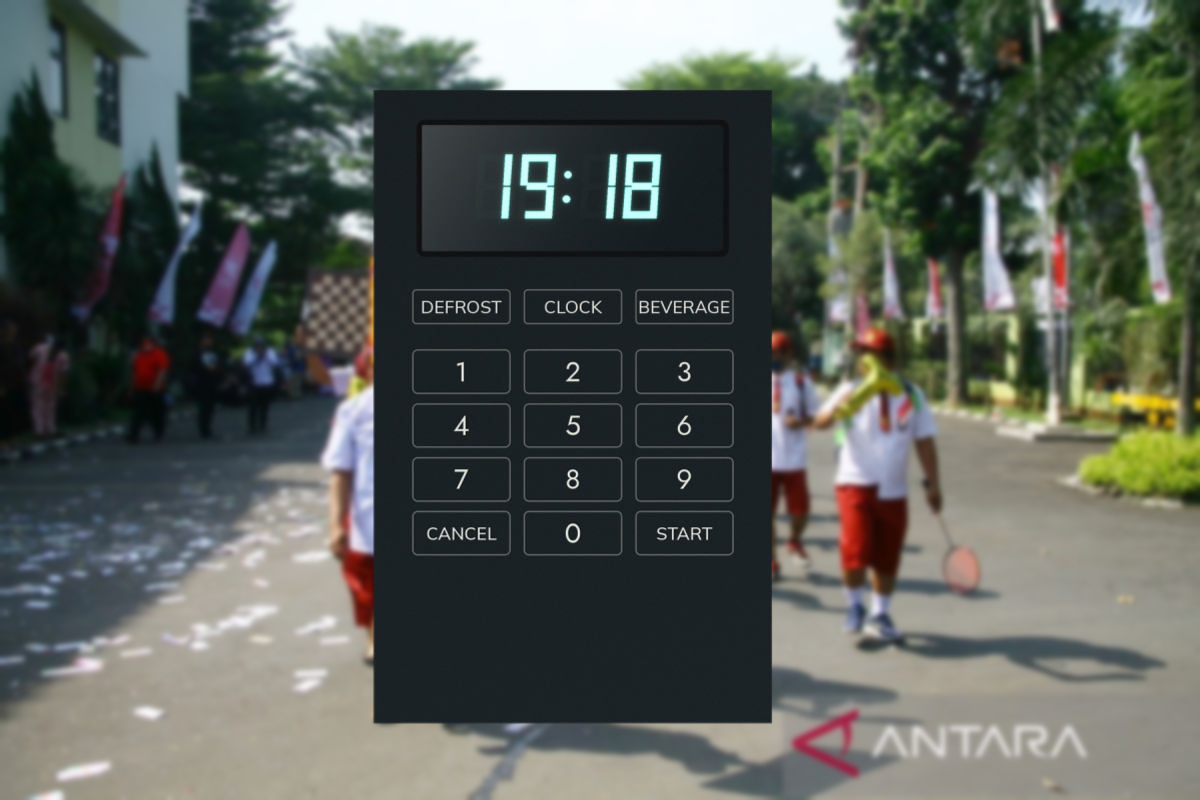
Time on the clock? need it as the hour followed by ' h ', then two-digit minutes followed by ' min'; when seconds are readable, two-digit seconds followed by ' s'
19 h 18 min
